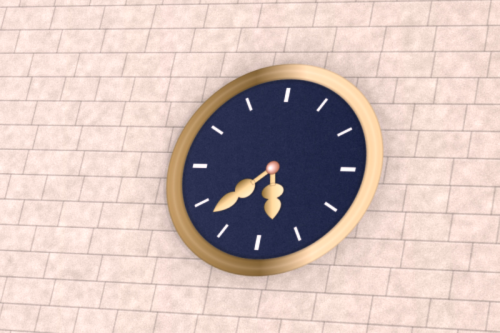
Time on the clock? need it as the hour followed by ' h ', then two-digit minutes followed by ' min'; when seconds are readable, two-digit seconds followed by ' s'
5 h 38 min
